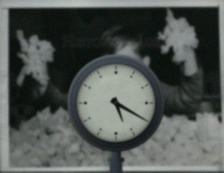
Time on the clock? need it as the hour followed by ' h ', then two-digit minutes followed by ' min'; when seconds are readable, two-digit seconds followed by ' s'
5 h 20 min
